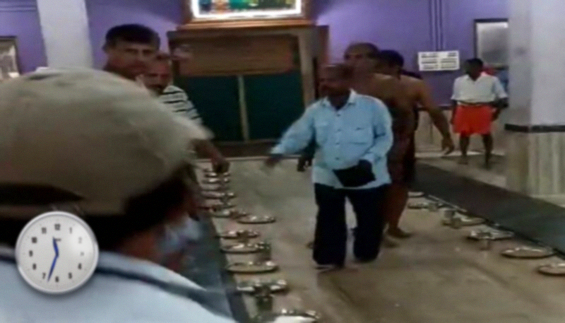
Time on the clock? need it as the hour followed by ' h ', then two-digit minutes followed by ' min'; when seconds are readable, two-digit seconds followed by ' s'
11 h 33 min
